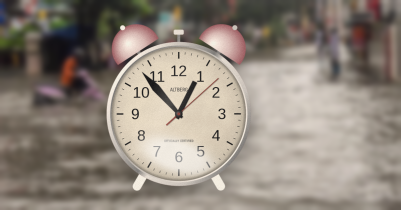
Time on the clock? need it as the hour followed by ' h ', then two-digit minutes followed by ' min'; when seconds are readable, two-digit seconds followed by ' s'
12 h 53 min 08 s
